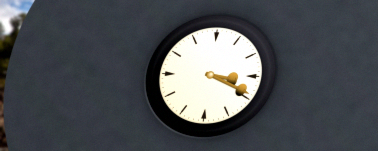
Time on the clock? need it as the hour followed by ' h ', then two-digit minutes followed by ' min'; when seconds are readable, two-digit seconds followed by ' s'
3 h 19 min
